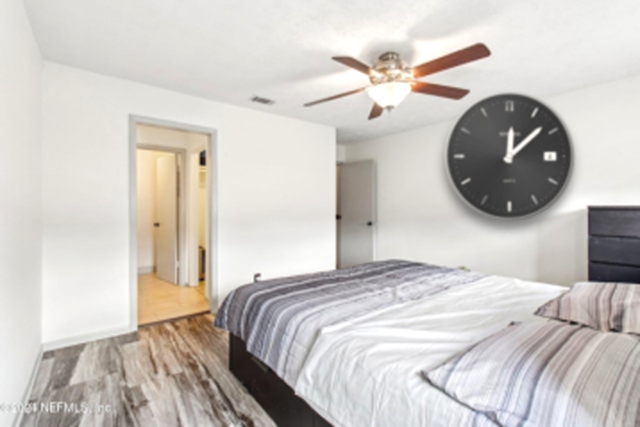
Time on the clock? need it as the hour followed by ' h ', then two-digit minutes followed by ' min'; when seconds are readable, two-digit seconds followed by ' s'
12 h 08 min
